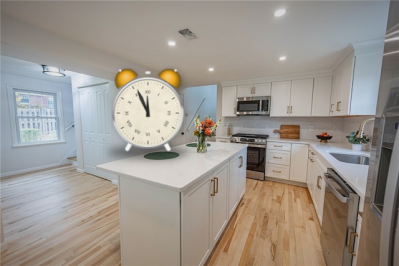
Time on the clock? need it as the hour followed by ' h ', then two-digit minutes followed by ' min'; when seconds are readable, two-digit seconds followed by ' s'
11 h 56 min
